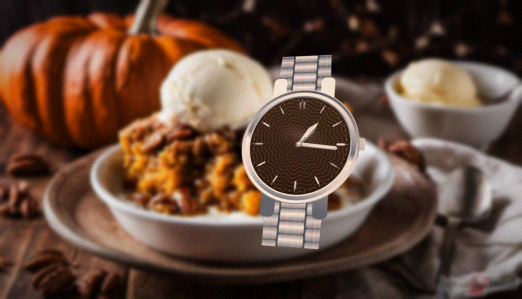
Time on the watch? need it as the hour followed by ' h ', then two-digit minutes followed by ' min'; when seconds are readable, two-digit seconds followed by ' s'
1 h 16 min
